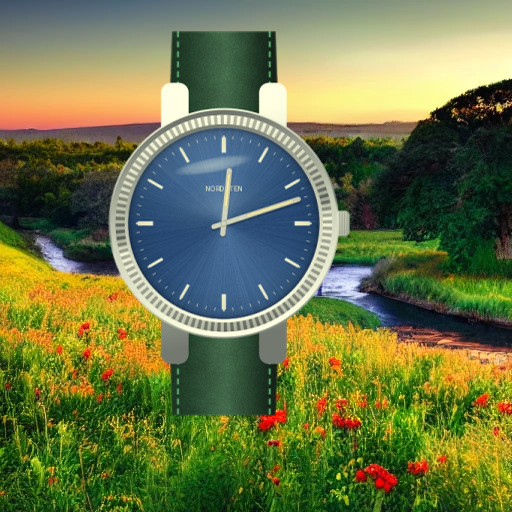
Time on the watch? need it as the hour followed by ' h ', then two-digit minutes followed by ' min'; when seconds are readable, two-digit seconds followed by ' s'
12 h 12 min
